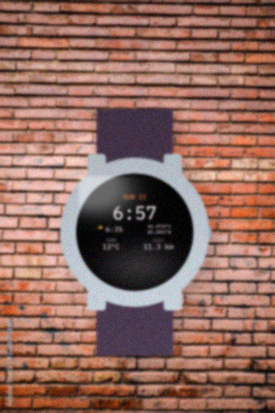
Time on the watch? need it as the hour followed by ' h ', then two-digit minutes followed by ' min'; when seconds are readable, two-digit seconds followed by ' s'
6 h 57 min
